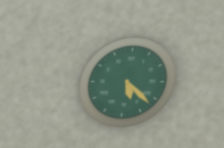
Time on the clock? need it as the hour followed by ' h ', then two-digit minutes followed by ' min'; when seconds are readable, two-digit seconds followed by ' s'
5 h 22 min
